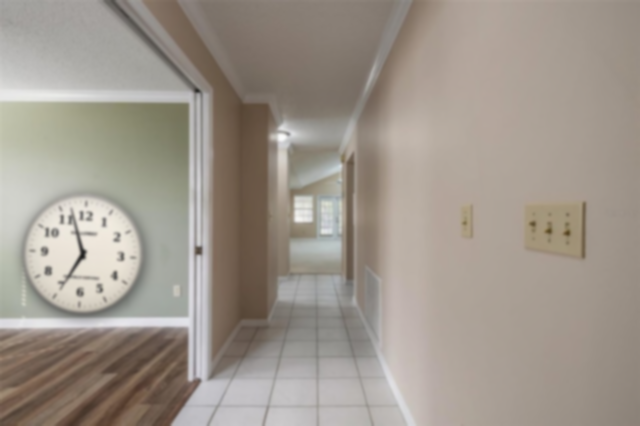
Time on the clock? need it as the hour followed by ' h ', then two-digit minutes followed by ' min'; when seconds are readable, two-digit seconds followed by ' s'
6 h 57 min
